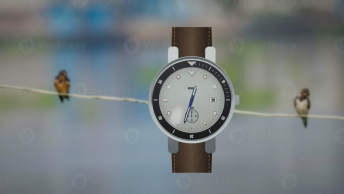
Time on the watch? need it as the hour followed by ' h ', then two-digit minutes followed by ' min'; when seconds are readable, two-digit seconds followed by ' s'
12 h 33 min
